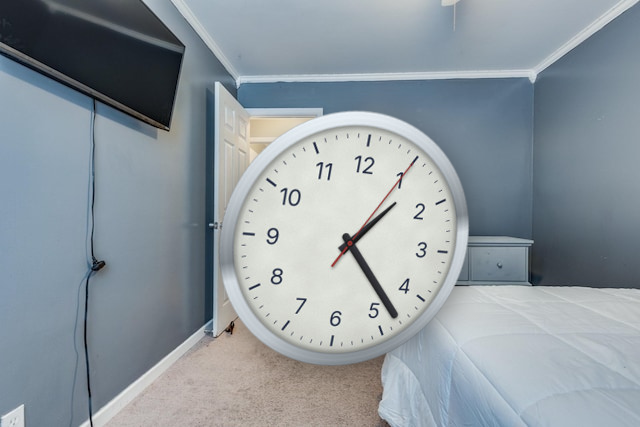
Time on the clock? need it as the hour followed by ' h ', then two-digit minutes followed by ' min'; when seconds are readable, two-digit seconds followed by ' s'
1 h 23 min 05 s
